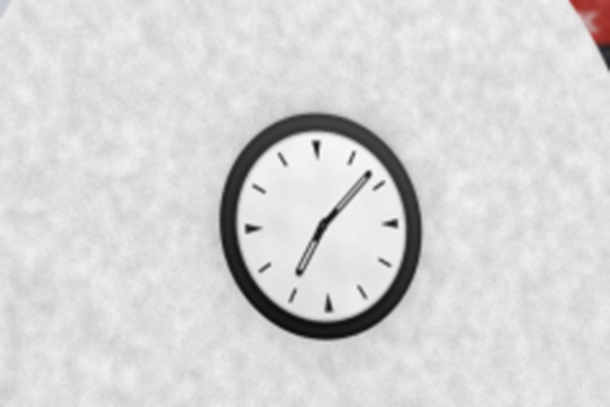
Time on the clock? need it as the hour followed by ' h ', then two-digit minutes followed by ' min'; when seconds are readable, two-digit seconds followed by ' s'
7 h 08 min
